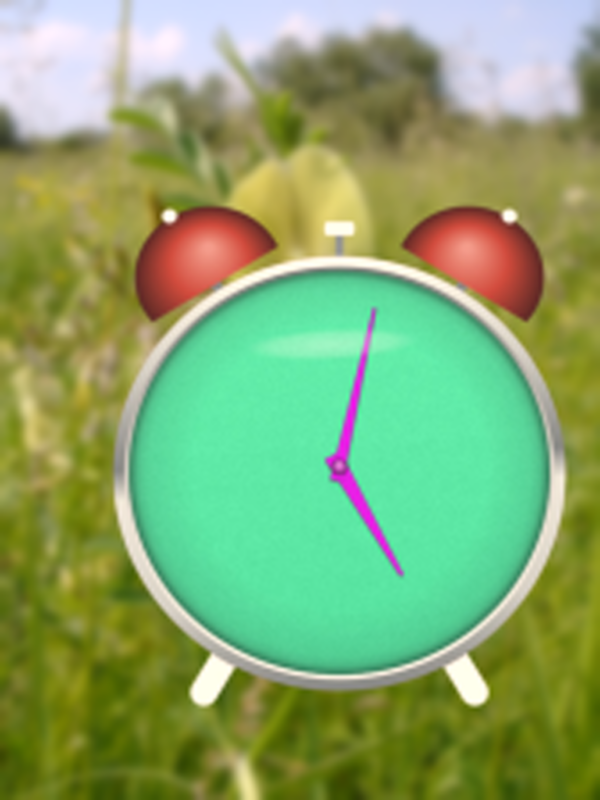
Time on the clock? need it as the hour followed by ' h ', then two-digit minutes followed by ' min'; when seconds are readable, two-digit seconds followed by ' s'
5 h 02 min
